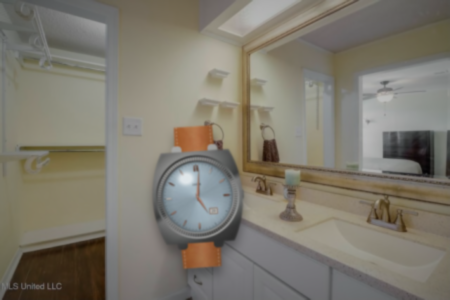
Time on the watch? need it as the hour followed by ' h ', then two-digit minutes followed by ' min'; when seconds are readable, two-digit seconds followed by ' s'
5 h 01 min
